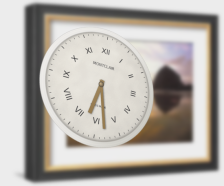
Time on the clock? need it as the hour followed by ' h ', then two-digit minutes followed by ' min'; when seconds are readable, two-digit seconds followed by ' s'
6 h 28 min
